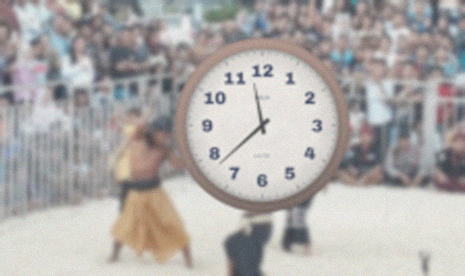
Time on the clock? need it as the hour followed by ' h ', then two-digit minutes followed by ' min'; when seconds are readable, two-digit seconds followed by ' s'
11 h 38 min
